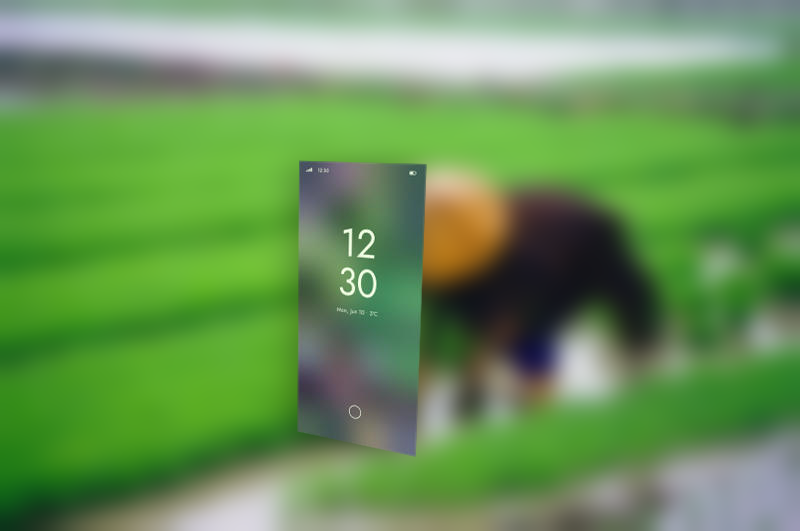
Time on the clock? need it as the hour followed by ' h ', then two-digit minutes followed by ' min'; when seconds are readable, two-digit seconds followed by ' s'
12 h 30 min
